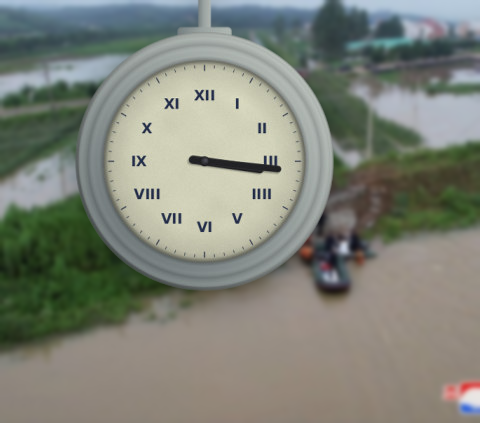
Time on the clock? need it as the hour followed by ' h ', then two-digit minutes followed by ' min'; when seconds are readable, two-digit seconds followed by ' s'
3 h 16 min
